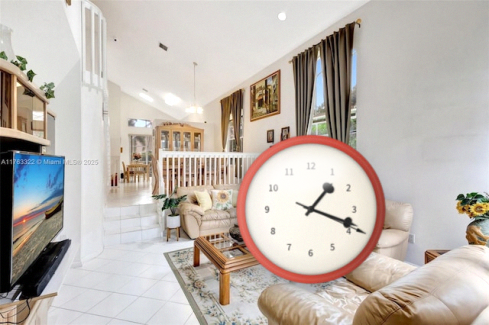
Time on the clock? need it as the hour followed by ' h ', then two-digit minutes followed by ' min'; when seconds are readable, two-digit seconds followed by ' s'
1 h 18 min 19 s
